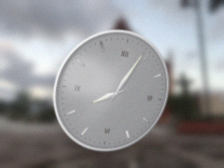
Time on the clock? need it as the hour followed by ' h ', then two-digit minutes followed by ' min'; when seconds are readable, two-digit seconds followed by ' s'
8 h 04 min
